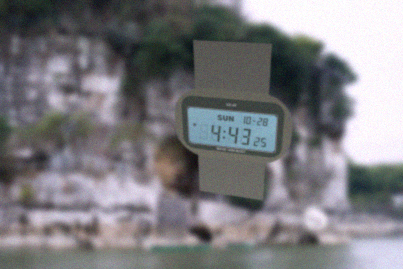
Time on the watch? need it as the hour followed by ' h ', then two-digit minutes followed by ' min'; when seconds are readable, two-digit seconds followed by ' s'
4 h 43 min
